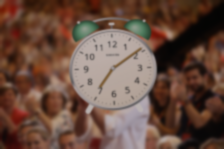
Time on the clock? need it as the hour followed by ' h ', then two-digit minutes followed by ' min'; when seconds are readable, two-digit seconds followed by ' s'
7 h 09 min
